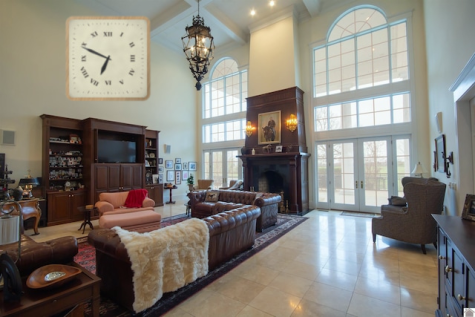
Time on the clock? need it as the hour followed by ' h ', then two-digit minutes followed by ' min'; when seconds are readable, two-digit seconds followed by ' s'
6 h 49 min
